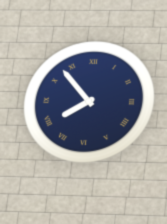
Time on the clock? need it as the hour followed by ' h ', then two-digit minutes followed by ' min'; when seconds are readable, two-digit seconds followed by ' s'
7 h 53 min
